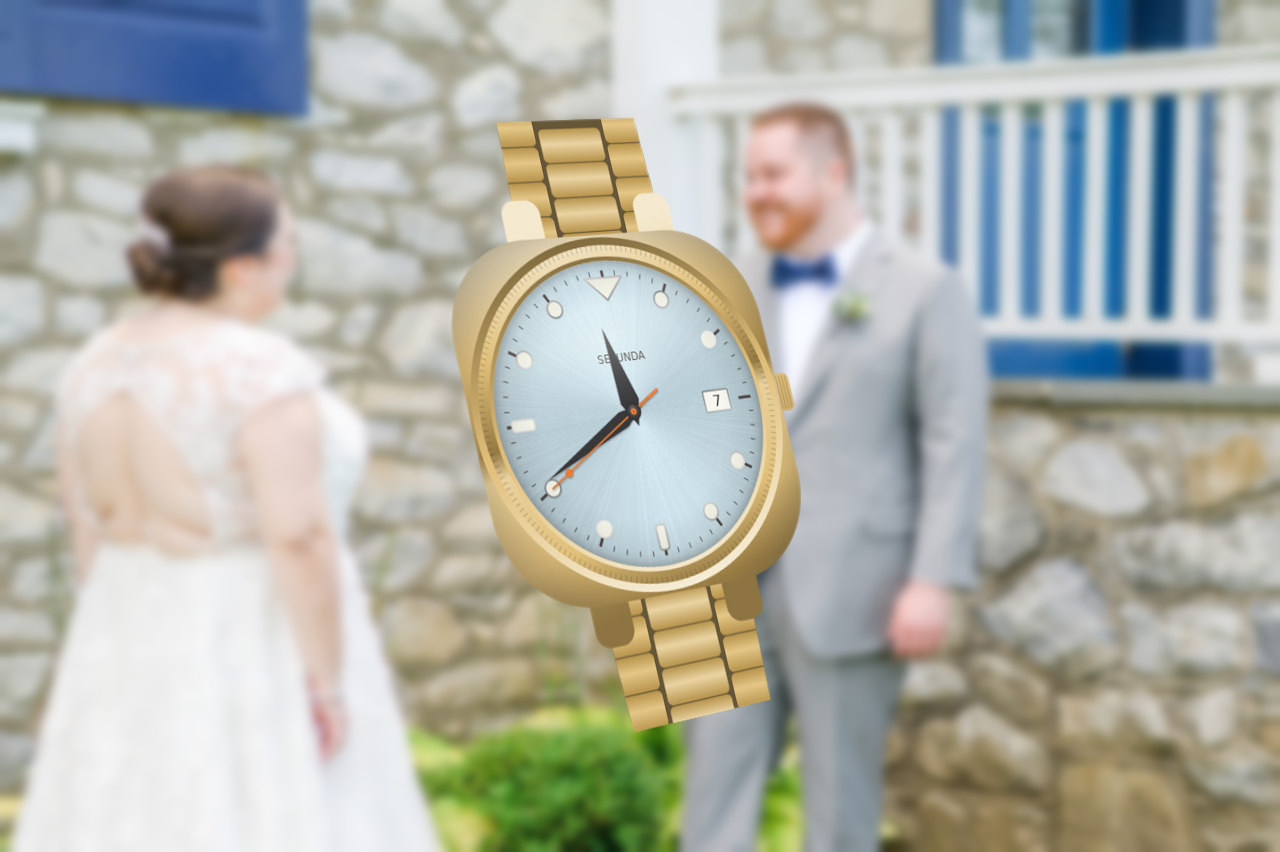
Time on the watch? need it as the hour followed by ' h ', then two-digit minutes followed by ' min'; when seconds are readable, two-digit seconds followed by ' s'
11 h 40 min 40 s
